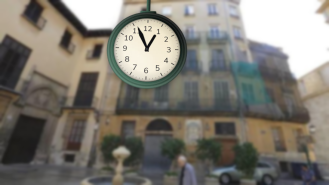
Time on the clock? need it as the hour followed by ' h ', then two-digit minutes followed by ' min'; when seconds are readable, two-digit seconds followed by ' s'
12 h 56 min
